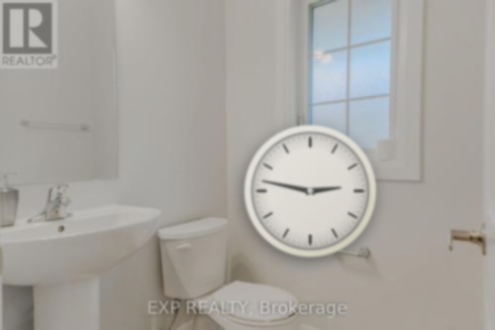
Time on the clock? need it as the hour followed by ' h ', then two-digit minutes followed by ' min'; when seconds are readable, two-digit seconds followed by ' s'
2 h 47 min
